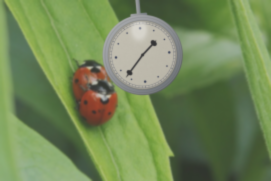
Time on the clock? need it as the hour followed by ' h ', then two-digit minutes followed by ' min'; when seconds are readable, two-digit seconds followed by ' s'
1 h 37 min
